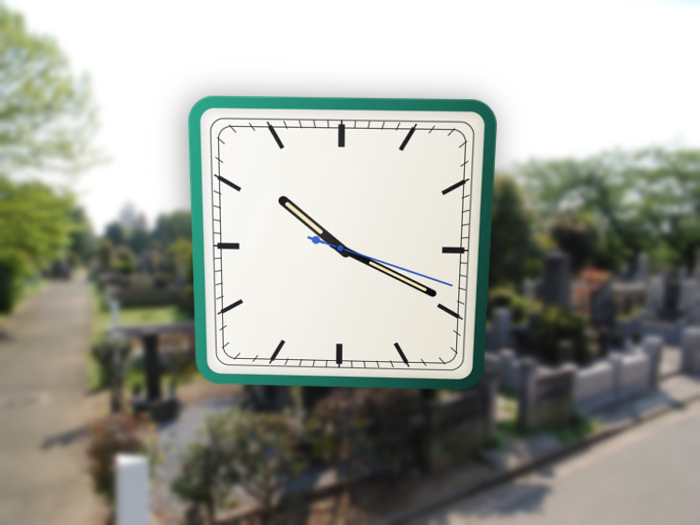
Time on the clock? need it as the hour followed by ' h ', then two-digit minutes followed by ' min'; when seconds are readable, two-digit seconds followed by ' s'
10 h 19 min 18 s
